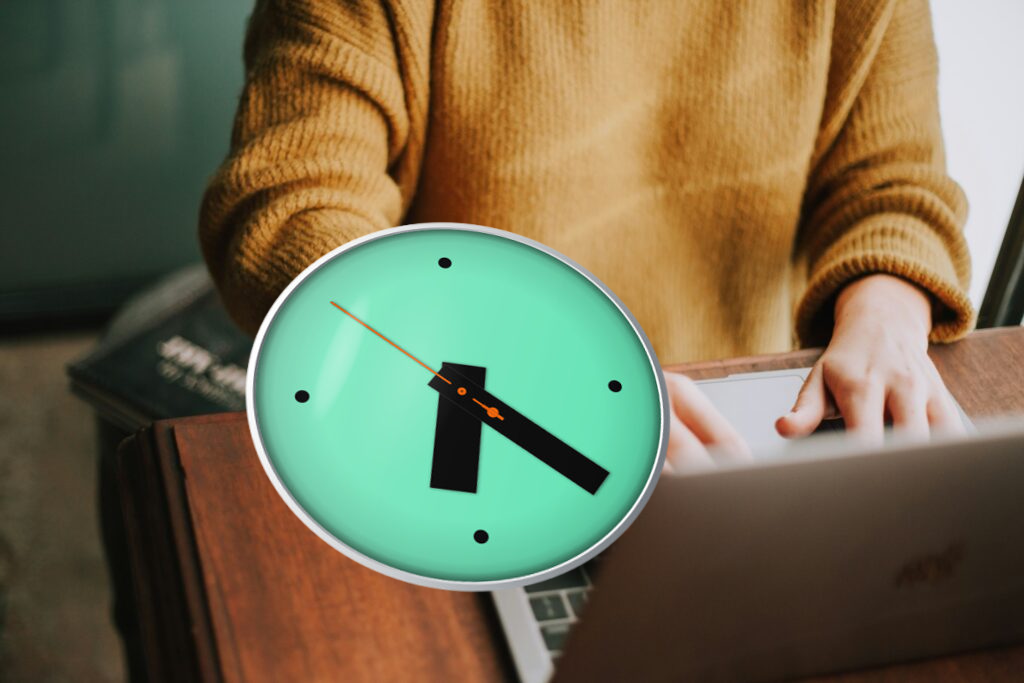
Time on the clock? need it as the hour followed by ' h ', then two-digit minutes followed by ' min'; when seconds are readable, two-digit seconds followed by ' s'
6 h 21 min 52 s
